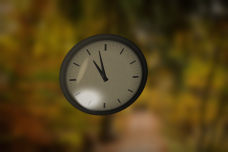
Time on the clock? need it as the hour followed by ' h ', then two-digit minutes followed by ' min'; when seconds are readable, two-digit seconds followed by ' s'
10 h 58 min
